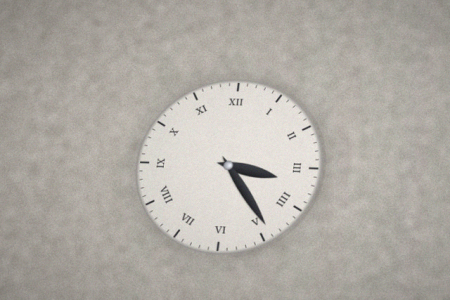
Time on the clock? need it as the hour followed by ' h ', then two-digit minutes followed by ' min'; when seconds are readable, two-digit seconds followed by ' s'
3 h 24 min
